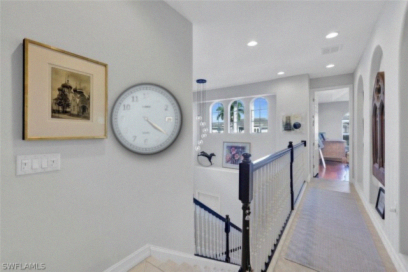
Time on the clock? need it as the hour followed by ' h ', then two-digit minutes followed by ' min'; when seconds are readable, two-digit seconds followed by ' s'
4 h 21 min
